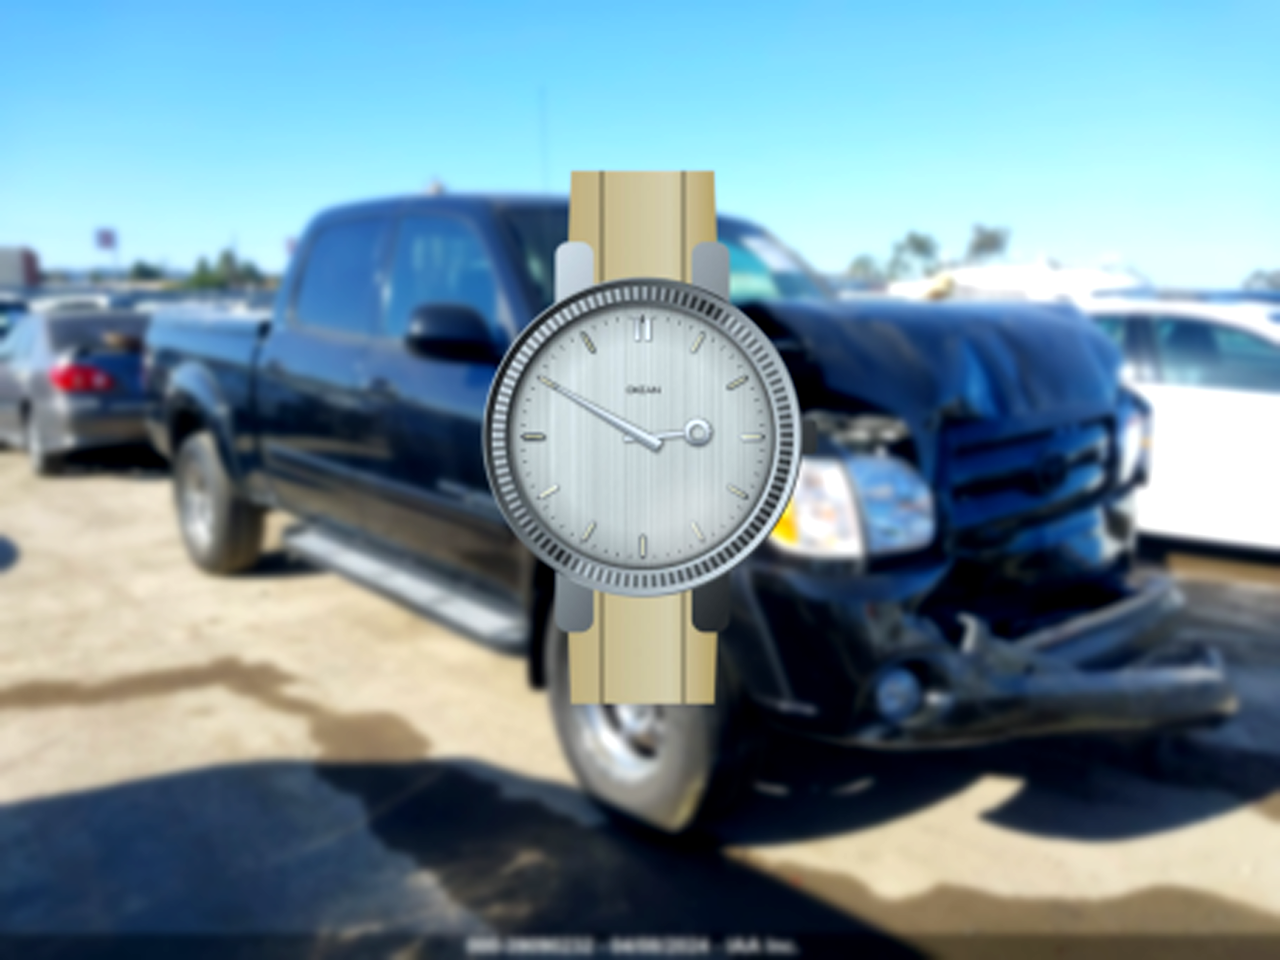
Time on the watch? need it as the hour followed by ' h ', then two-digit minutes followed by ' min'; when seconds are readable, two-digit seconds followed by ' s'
2 h 50 min
